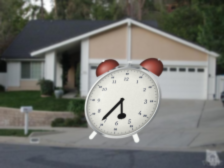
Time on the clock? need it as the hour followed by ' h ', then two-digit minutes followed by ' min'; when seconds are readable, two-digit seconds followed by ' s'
5 h 36 min
